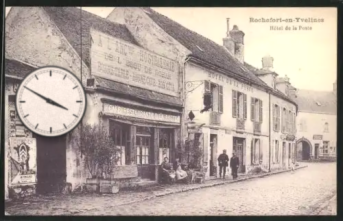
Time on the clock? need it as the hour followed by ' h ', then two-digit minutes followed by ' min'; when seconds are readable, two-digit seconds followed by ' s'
3 h 50 min
